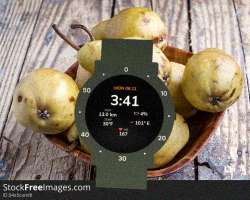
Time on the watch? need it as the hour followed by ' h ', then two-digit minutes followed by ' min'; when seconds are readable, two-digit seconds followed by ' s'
3 h 41 min
